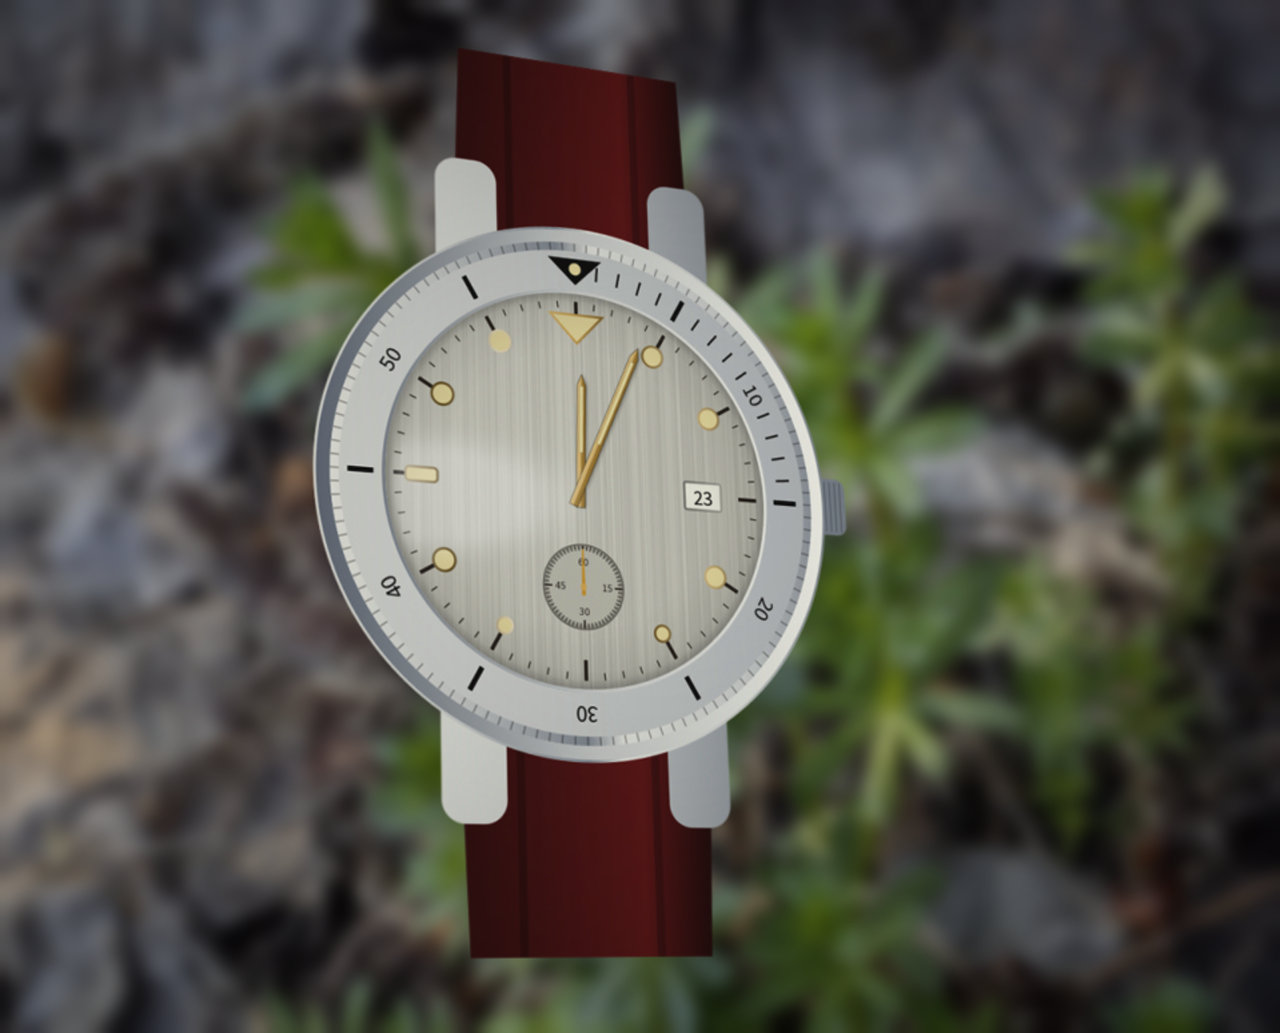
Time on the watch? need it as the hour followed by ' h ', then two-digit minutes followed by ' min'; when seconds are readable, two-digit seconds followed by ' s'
12 h 04 min
